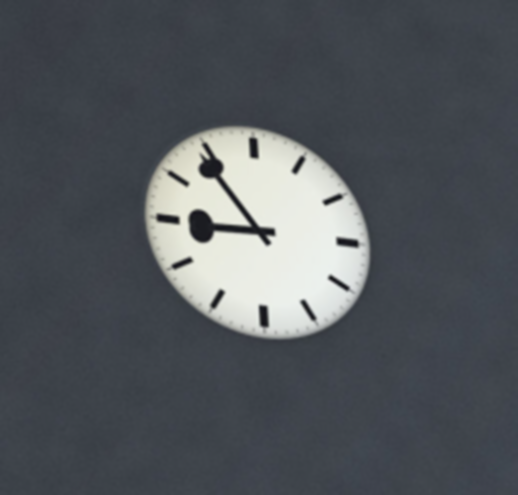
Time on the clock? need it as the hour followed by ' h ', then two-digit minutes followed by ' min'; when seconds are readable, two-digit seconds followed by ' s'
8 h 54 min
